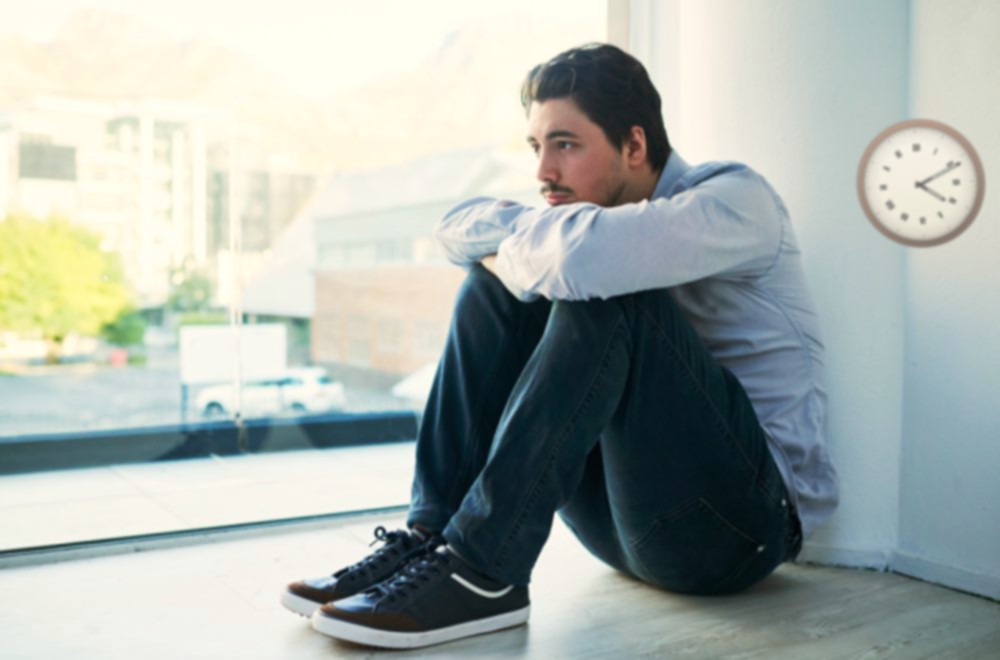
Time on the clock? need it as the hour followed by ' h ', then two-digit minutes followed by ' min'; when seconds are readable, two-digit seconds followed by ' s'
4 h 11 min
